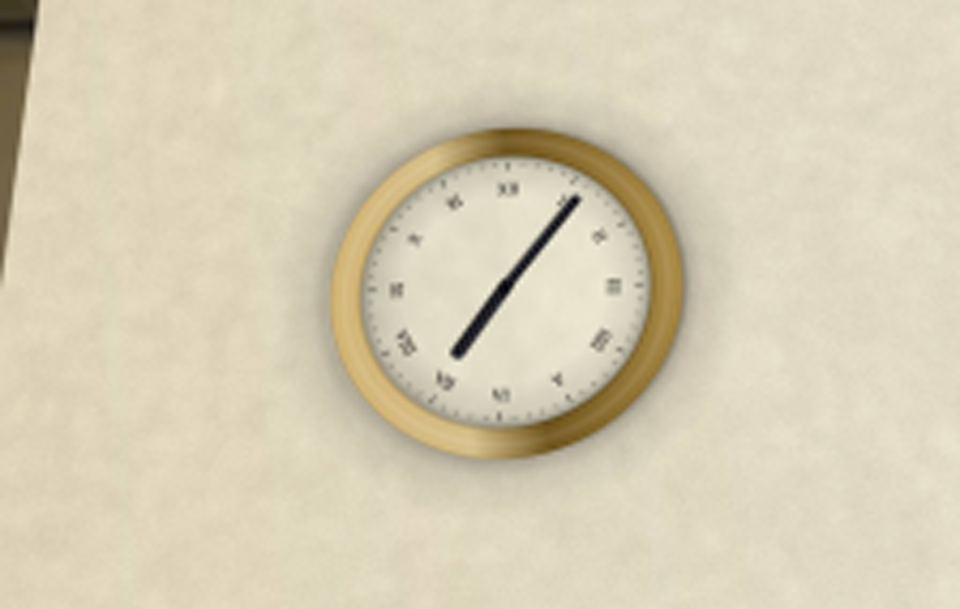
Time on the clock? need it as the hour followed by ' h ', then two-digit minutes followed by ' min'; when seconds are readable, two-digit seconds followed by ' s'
7 h 06 min
